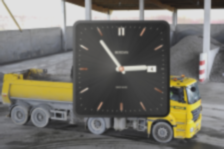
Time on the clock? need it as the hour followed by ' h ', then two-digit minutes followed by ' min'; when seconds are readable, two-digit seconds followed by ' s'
2 h 54 min
